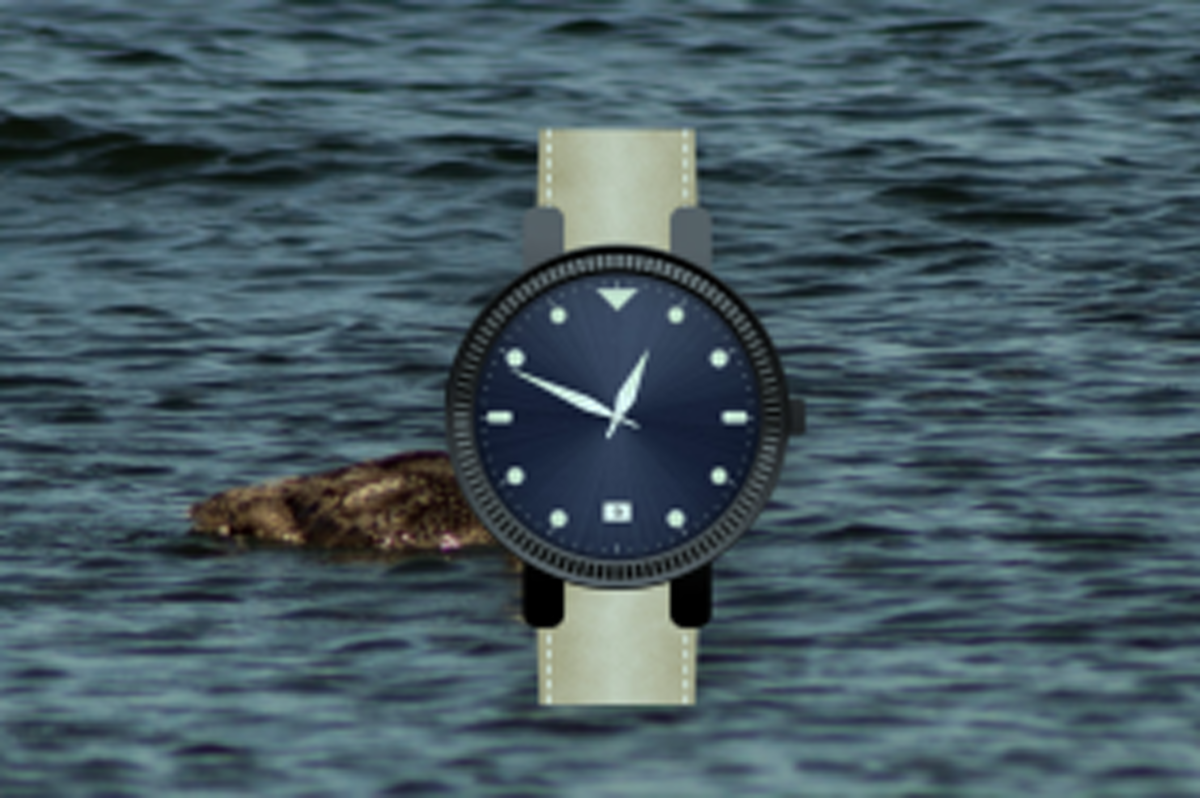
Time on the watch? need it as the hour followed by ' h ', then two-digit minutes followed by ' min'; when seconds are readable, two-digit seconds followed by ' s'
12 h 49 min
